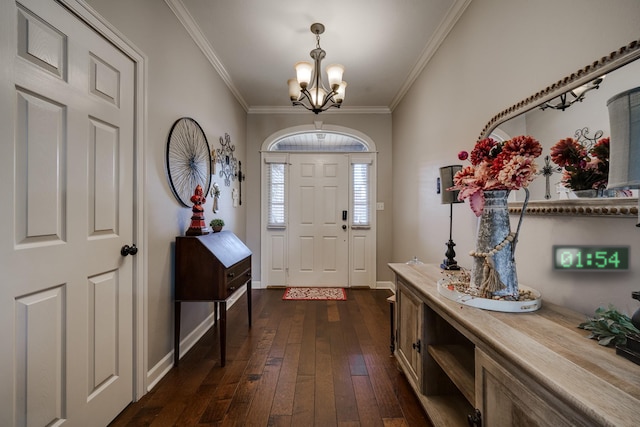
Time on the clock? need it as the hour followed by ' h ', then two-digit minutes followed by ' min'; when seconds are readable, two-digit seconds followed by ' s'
1 h 54 min
